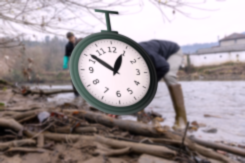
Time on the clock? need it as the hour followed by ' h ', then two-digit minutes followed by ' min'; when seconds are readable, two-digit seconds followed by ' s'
12 h 51 min
